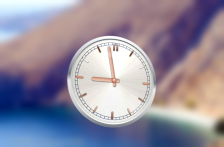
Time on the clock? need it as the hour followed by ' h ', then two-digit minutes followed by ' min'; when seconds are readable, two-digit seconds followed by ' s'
8 h 58 min
